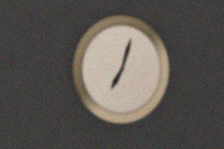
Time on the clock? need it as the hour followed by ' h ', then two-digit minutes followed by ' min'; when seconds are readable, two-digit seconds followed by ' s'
7 h 03 min
